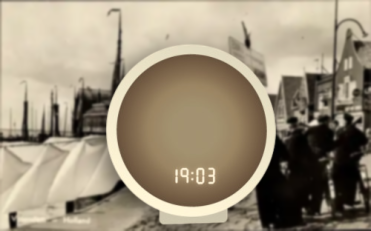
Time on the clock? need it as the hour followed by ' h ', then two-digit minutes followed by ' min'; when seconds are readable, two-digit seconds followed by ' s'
19 h 03 min
